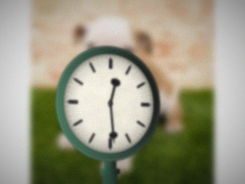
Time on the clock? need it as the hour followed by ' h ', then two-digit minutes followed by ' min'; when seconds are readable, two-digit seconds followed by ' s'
12 h 29 min
